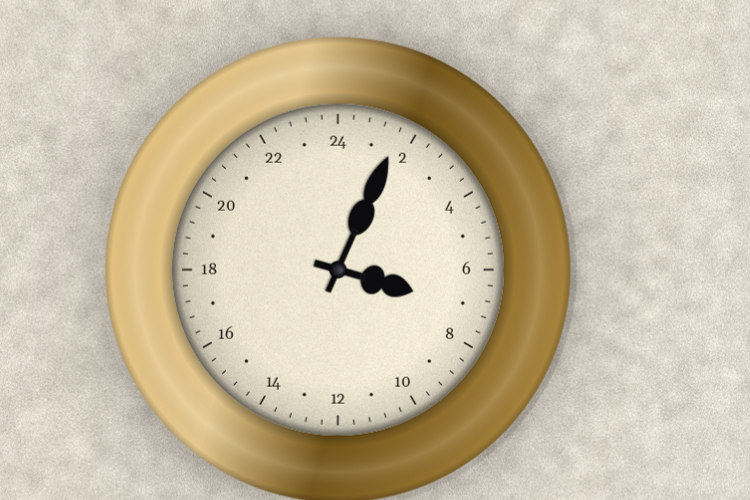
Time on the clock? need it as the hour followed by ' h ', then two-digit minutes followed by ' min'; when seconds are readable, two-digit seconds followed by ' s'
7 h 04 min
